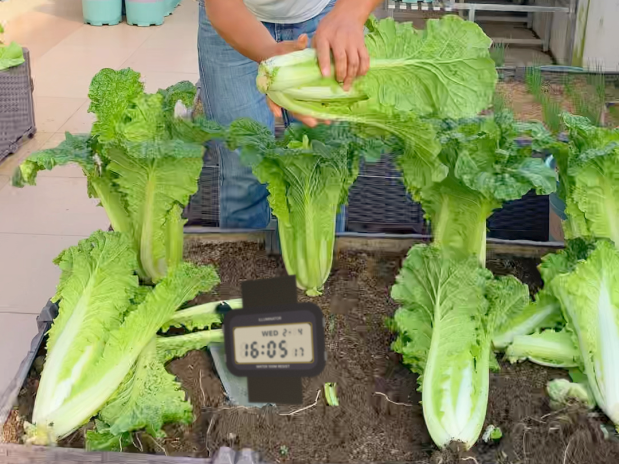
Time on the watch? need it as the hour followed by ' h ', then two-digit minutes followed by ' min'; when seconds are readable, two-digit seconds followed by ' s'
16 h 05 min
